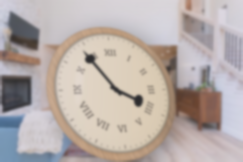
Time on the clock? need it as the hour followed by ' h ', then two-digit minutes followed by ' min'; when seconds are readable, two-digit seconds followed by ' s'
3 h 54 min
